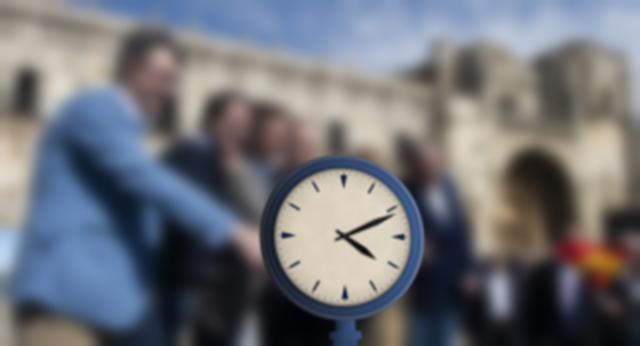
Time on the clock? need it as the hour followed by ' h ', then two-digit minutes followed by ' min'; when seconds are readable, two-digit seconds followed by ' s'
4 h 11 min
